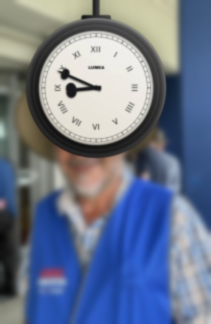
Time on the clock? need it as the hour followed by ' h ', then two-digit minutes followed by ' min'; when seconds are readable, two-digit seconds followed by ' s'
8 h 49 min
